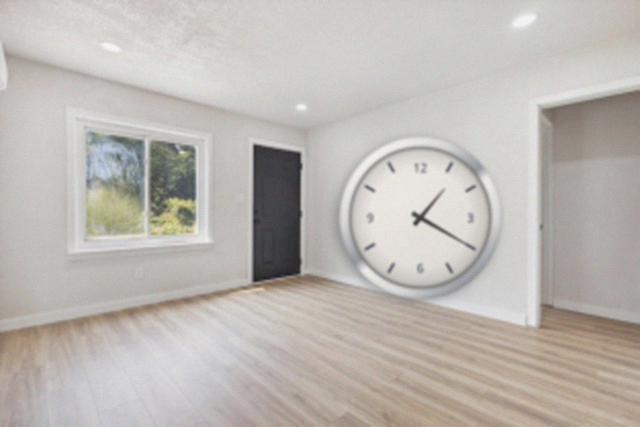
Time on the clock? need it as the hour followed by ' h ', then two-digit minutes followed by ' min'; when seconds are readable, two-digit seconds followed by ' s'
1 h 20 min
